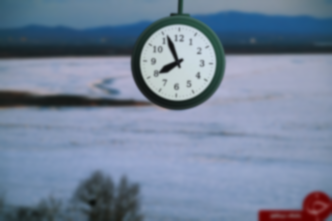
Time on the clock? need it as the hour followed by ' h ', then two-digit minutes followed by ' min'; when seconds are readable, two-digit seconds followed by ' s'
7 h 56 min
